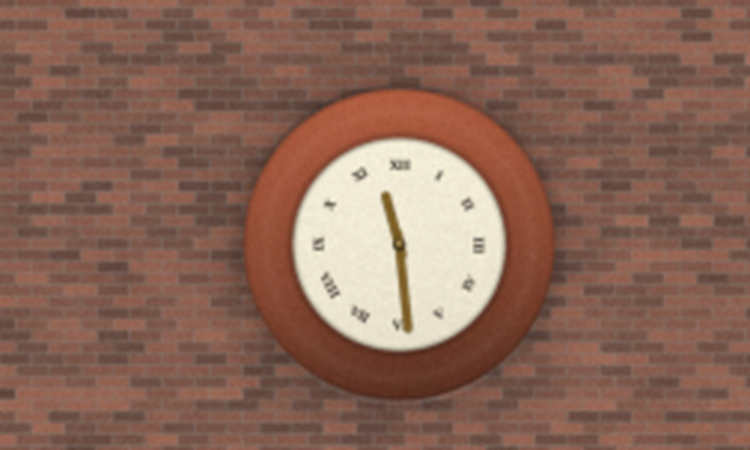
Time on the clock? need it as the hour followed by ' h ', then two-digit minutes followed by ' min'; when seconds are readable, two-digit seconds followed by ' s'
11 h 29 min
